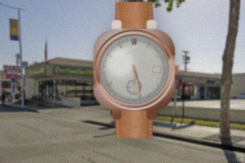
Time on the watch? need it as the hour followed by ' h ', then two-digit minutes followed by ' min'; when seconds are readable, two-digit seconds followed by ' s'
5 h 28 min
